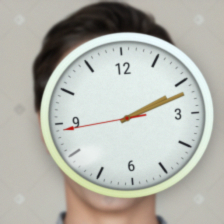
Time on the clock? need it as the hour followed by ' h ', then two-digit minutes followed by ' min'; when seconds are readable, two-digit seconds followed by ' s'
2 h 11 min 44 s
